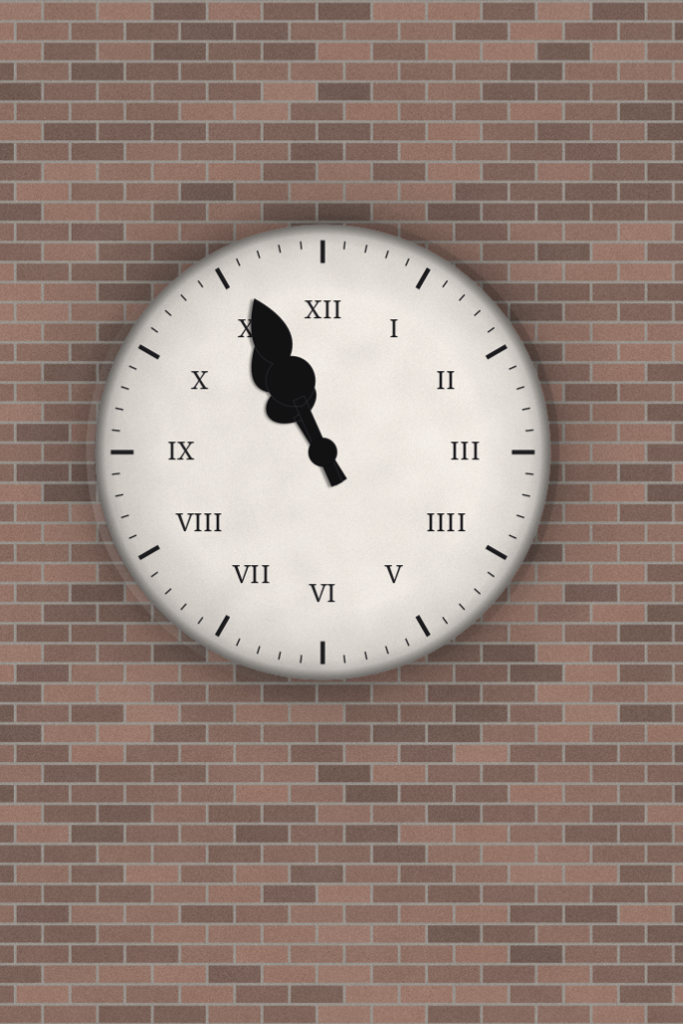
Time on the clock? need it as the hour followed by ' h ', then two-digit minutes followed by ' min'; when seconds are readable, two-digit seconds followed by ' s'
10 h 56 min
